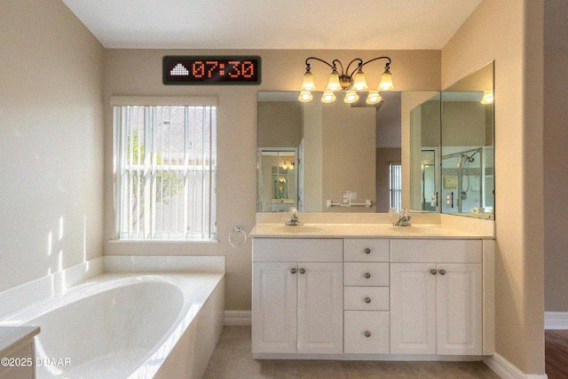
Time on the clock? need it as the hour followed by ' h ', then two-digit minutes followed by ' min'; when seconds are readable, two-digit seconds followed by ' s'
7 h 30 min
